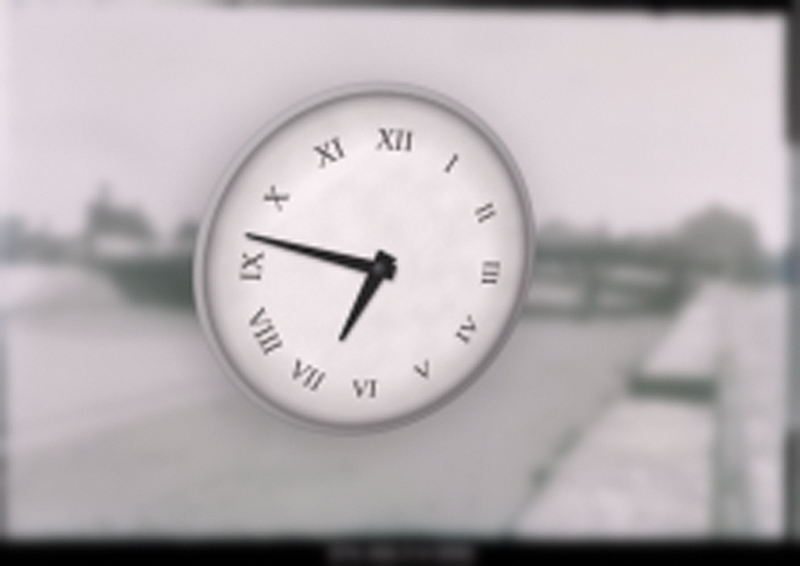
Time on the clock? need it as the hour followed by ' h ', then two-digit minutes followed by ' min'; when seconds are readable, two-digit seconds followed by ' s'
6 h 47 min
